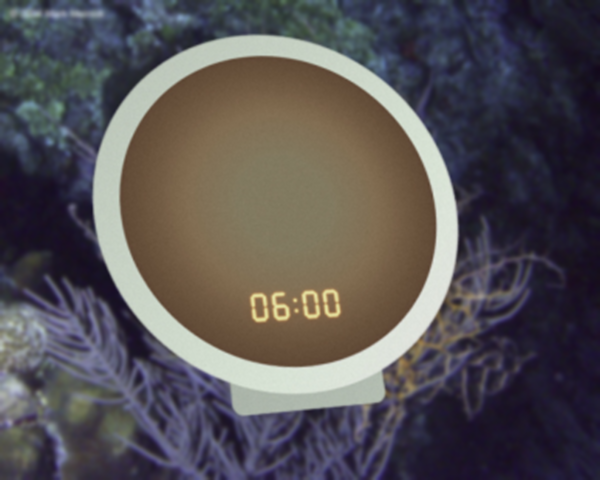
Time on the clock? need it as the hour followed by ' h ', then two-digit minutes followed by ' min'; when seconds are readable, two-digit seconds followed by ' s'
6 h 00 min
